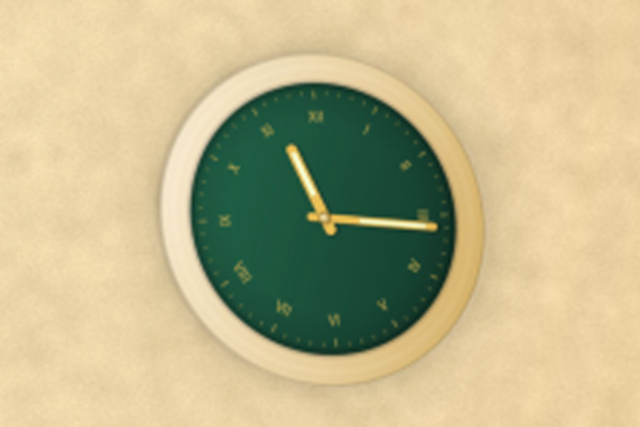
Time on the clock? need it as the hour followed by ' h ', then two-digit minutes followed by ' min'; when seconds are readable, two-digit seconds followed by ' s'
11 h 16 min
